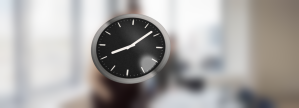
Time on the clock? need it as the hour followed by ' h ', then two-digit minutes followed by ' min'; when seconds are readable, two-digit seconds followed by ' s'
8 h 08 min
